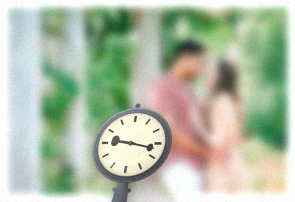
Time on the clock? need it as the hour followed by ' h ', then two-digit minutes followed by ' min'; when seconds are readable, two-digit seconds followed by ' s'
9 h 17 min
